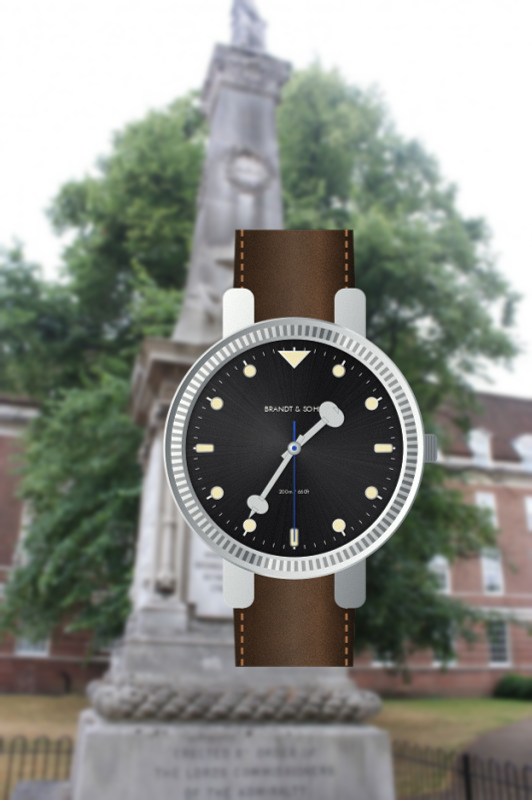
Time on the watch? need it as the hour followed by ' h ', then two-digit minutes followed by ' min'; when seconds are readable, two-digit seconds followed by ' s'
1 h 35 min 30 s
